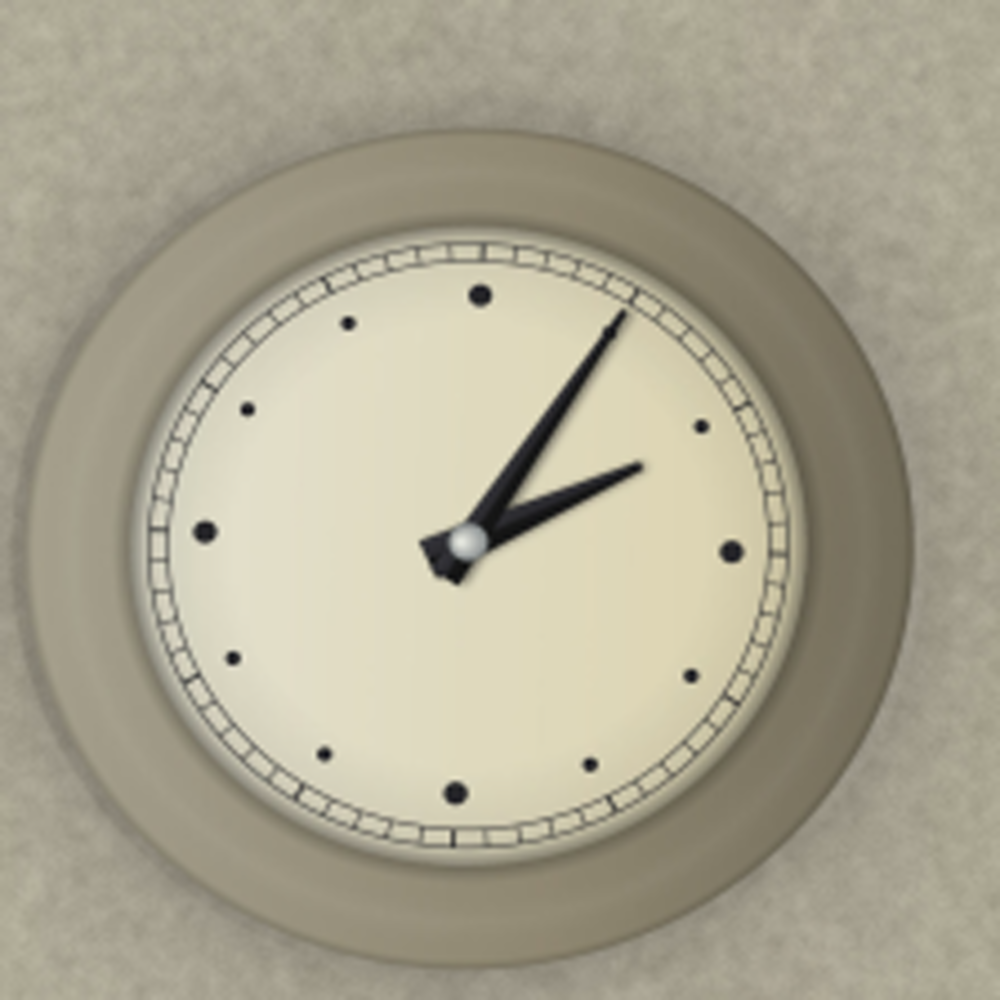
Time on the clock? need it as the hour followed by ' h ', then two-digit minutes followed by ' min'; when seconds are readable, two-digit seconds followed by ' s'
2 h 05 min
